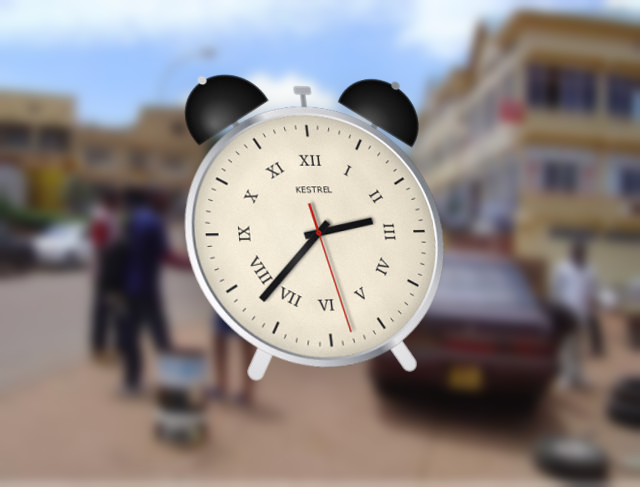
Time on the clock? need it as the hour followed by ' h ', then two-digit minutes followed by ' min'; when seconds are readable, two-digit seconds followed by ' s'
2 h 37 min 28 s
